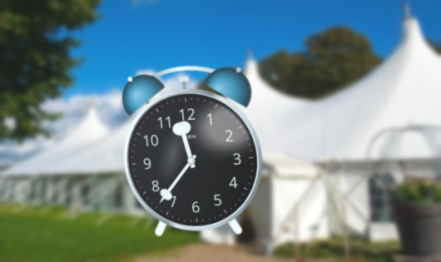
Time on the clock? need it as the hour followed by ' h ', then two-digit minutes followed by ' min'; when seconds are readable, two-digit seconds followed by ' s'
11 h 37 min
